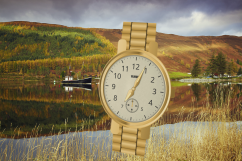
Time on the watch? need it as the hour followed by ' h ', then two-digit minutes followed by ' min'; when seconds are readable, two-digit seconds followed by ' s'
7 h 04 min
